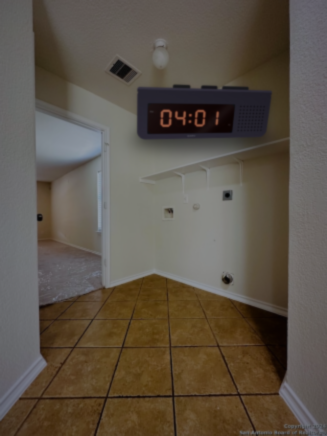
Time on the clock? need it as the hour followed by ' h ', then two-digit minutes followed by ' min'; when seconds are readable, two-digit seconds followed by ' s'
4 h 01 min
